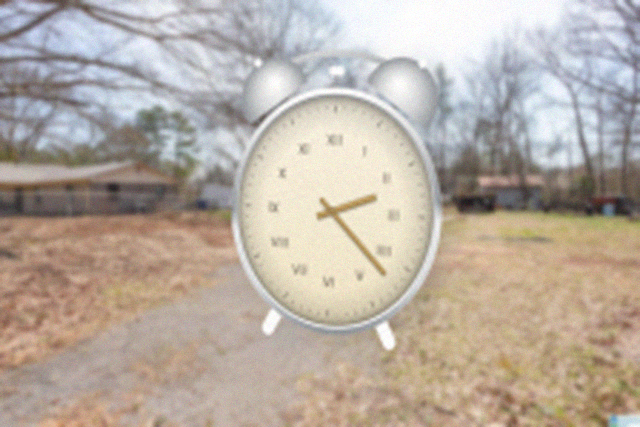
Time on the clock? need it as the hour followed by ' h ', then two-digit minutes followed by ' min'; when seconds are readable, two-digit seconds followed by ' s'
2 h 22 min
